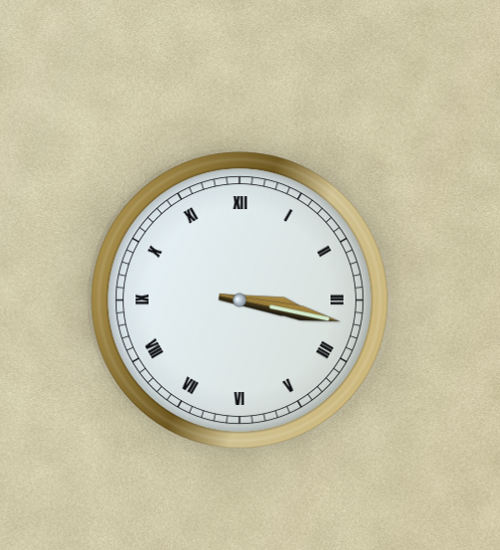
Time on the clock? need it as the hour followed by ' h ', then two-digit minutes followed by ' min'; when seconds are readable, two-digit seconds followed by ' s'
3 h 17 min
